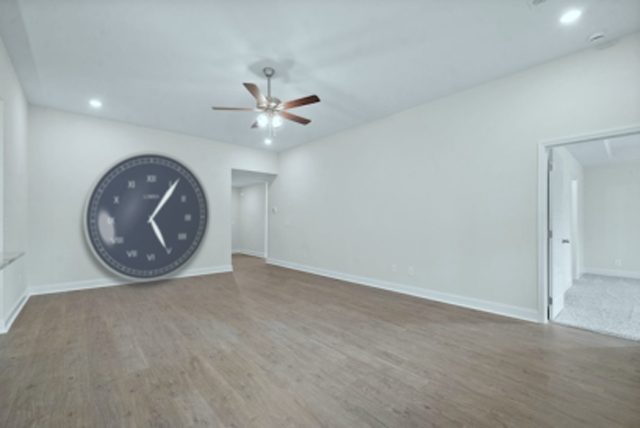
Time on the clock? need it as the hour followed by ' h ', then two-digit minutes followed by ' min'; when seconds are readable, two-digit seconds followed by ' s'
5 h 06 min
